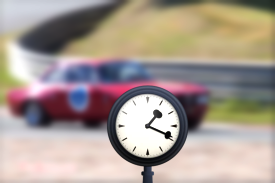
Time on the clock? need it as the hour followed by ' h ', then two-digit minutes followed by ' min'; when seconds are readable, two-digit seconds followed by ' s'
1 h 19 min
